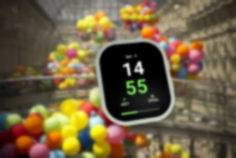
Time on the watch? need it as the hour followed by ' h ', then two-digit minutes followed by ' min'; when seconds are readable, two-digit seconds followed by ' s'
14 h 55 min
